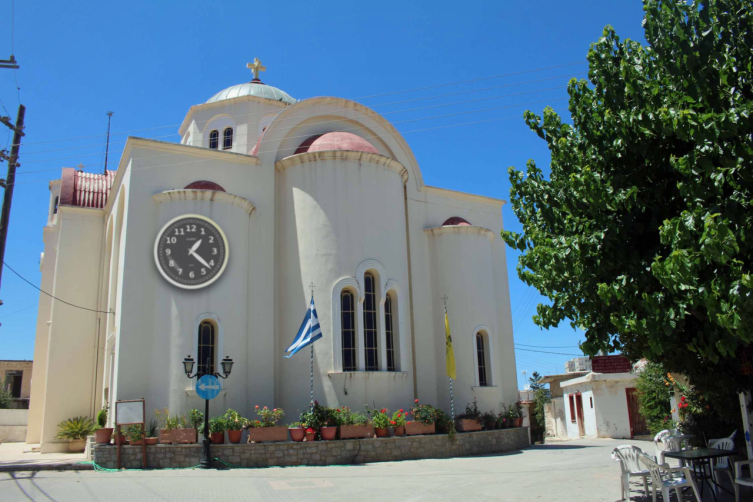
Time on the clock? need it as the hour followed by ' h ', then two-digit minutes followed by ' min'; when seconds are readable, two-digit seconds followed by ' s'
1 h 22 min
